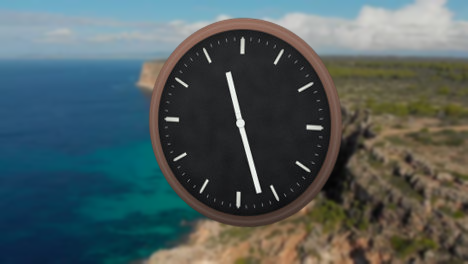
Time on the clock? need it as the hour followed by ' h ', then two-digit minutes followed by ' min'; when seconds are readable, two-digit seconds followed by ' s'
11 h 27 min
